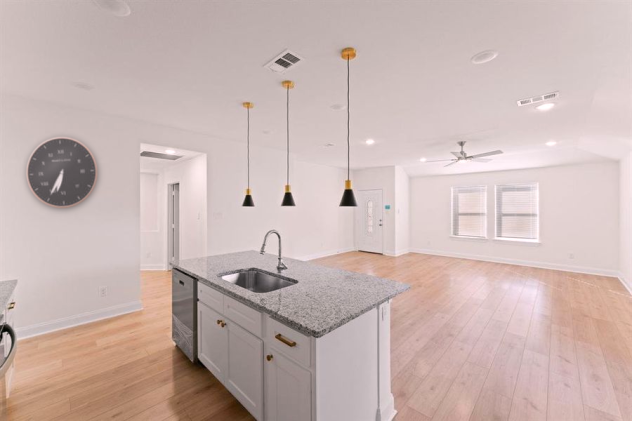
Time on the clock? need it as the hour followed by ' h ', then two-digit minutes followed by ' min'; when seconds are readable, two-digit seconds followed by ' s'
6 h 35 min
